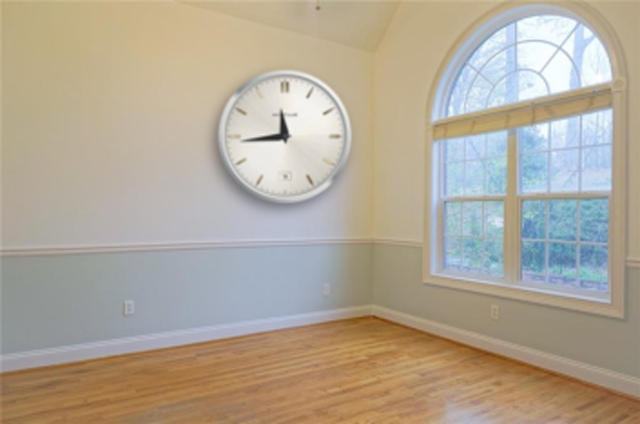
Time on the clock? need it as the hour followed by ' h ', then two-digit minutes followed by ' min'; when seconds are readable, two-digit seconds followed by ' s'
11 h 44 min
